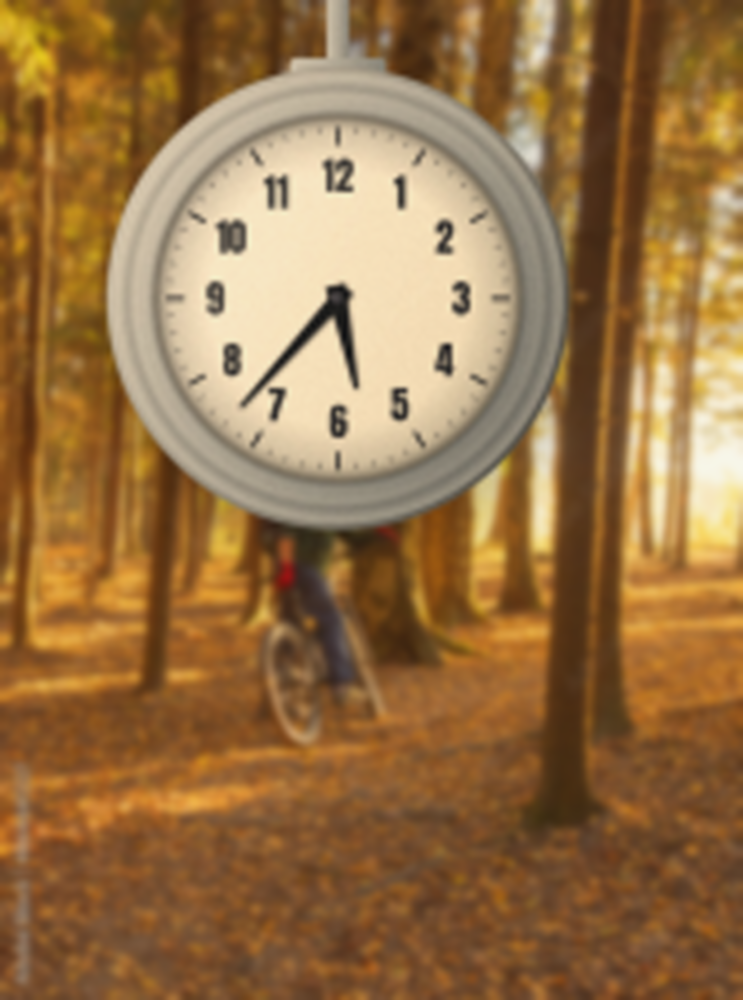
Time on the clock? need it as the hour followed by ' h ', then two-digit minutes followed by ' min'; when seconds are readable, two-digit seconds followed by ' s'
5 h 37 min
